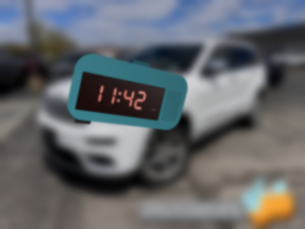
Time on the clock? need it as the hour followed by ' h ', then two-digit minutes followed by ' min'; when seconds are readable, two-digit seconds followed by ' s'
11 h 42 min
